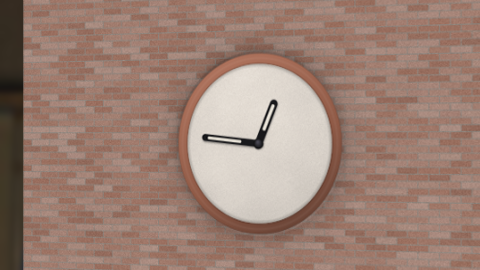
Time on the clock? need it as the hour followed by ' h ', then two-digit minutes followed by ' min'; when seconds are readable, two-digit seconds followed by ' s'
12 h 46 min
